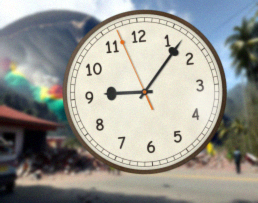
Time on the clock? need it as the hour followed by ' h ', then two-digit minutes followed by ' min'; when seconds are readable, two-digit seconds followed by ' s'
9 h 06 min 57 s
